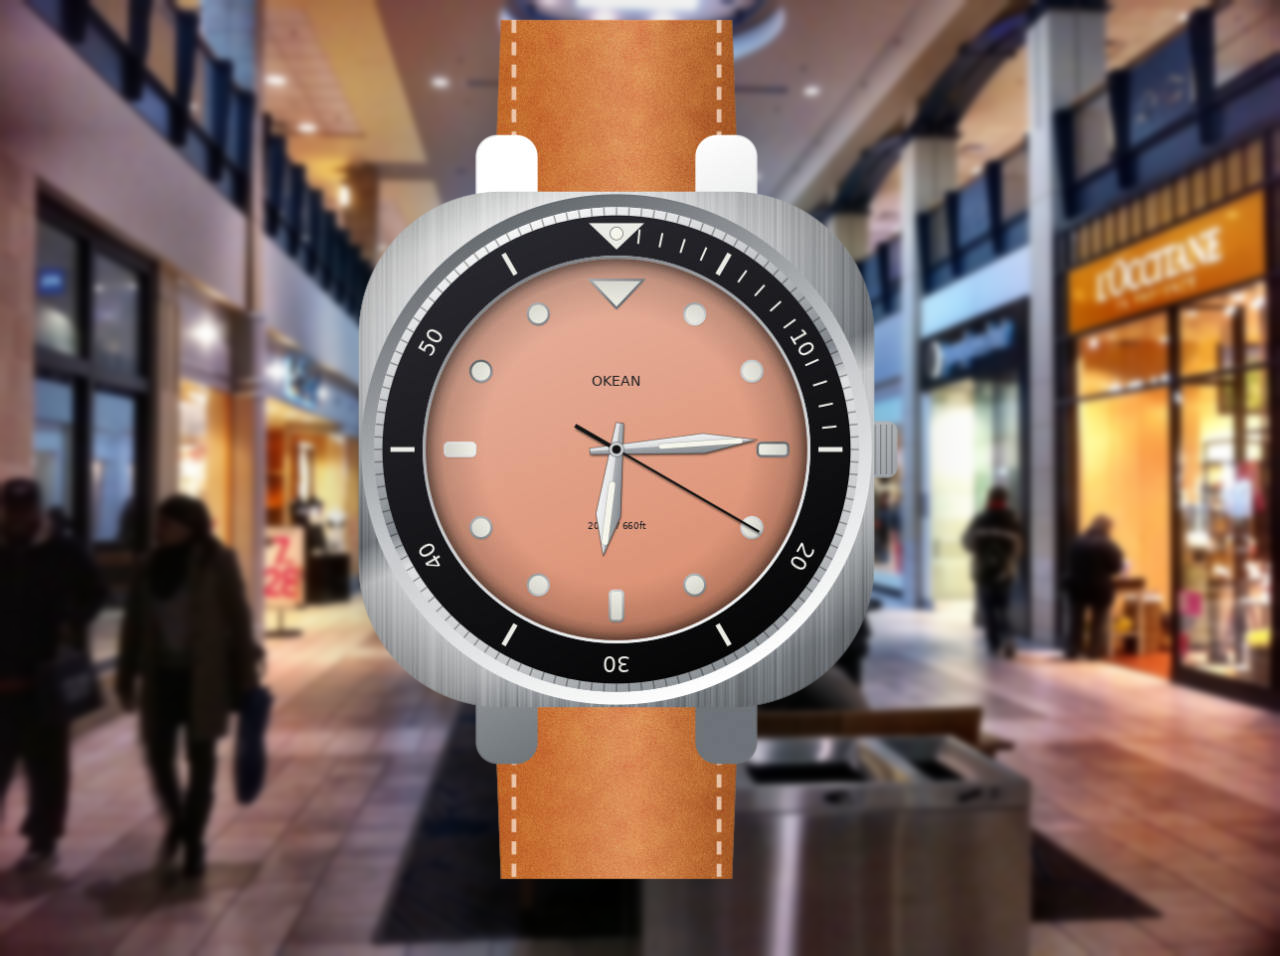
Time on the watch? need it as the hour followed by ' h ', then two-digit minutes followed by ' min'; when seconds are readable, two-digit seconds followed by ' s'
6 h 14 min 20 s
